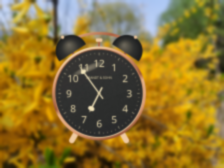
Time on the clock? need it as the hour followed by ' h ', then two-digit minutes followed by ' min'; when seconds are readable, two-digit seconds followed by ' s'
6 h 54 min
